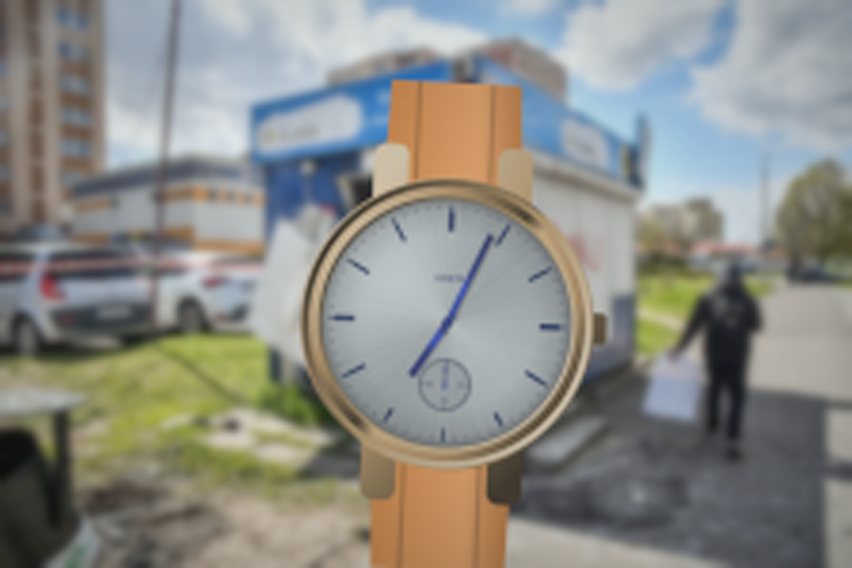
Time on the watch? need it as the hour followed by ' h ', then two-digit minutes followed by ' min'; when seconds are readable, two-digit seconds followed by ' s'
7 h 04 min
